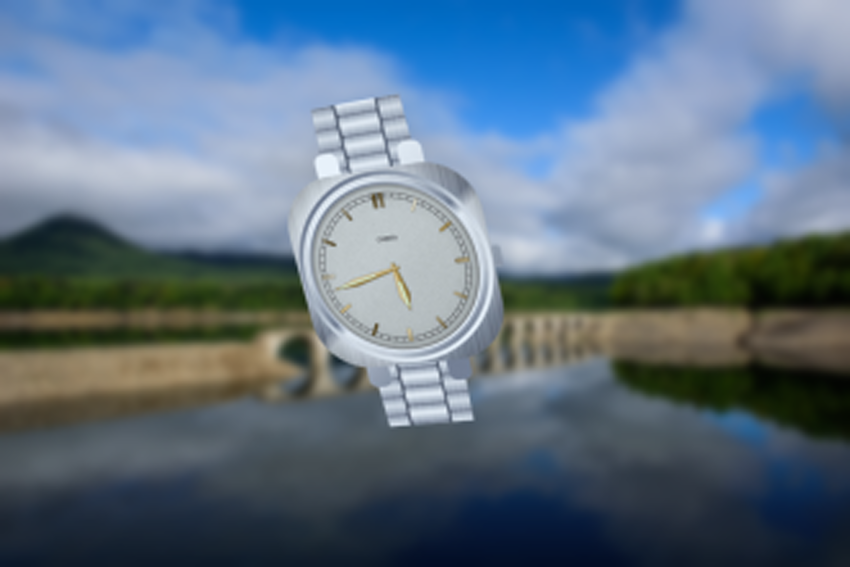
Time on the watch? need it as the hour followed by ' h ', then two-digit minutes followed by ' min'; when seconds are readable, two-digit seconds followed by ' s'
5 h 43 min
